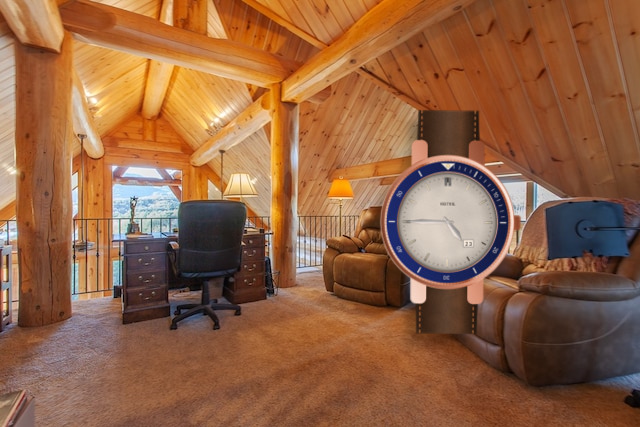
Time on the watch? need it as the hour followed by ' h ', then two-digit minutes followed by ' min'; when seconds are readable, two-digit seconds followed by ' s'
4 h 45 min
